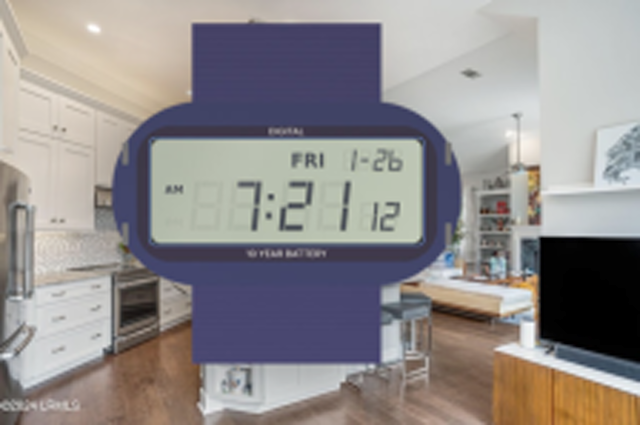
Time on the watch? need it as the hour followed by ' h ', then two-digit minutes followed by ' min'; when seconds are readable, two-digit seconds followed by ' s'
7 h 21 min 12 s
